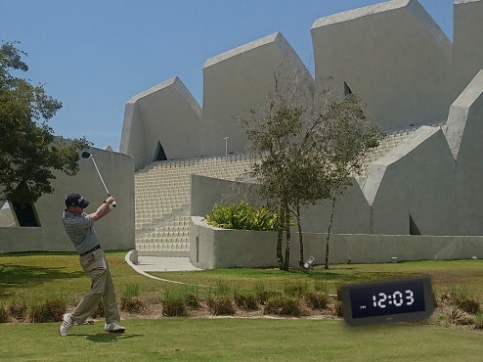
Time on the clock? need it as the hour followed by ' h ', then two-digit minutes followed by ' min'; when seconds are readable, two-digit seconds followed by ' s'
12 h 03 min
